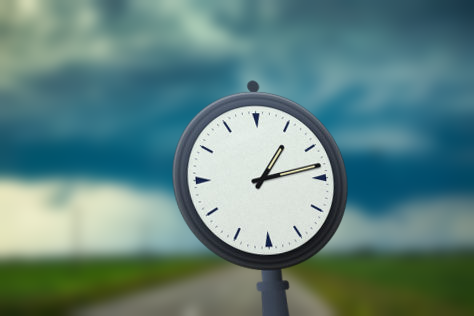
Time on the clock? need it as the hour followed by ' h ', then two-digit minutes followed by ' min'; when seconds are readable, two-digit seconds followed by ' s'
1 h 13 min
